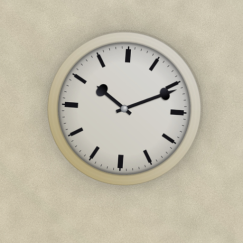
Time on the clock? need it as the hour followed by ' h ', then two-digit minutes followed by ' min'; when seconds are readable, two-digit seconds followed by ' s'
10 h 11 min
